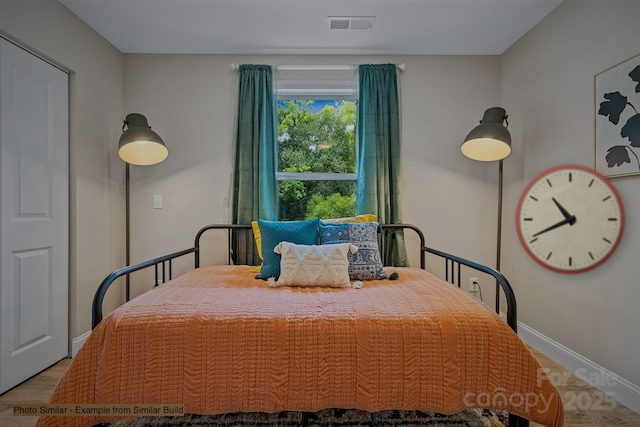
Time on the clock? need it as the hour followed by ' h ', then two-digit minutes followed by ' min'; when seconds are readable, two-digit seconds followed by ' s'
10 h 41 min
